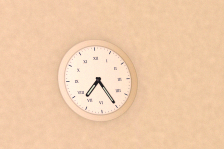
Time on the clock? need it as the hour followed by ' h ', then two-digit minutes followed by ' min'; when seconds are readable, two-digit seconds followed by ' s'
7 h 25 min
